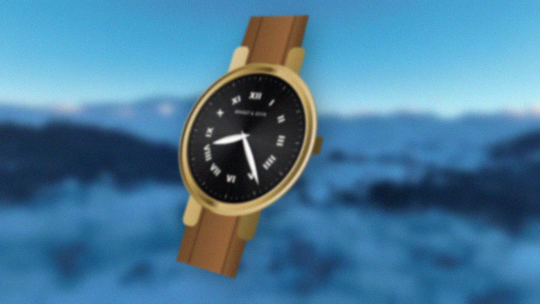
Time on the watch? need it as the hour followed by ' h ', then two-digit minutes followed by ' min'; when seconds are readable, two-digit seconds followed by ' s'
8 h 24 min
